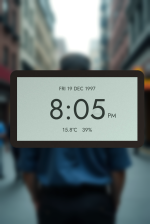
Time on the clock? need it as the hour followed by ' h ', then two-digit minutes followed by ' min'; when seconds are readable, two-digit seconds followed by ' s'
8 h 05 min
